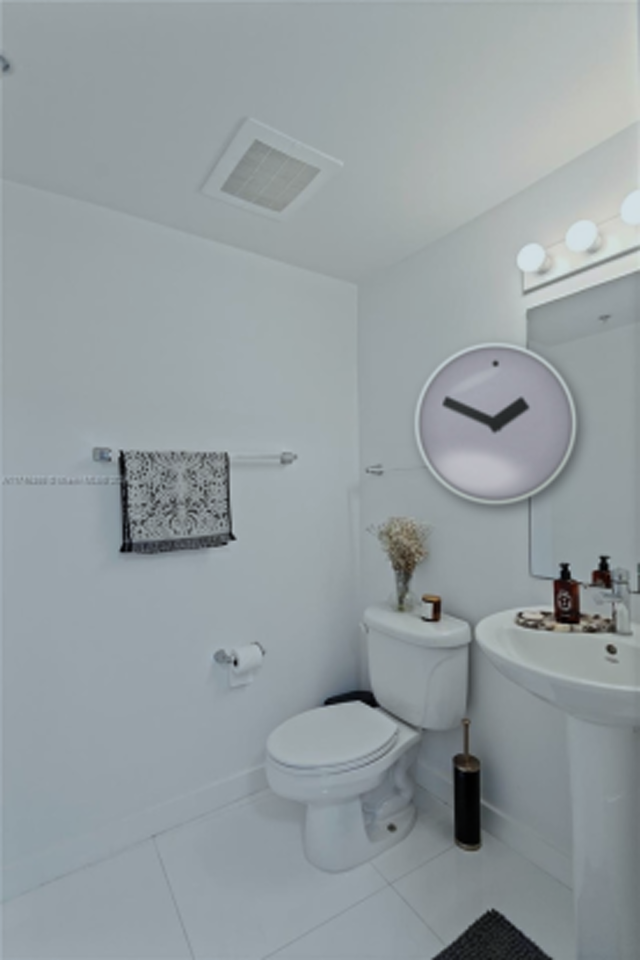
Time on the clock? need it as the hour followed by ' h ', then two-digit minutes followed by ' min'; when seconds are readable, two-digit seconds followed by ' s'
1 h 49 min
